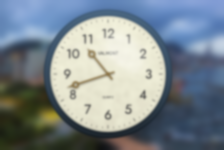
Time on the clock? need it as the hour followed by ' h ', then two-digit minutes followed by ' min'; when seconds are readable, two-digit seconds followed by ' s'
10 h 42 min
